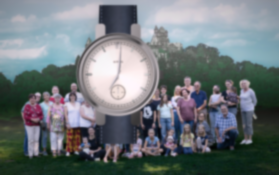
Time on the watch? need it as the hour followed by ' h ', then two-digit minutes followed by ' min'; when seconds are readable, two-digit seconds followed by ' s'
7 h 01 min
